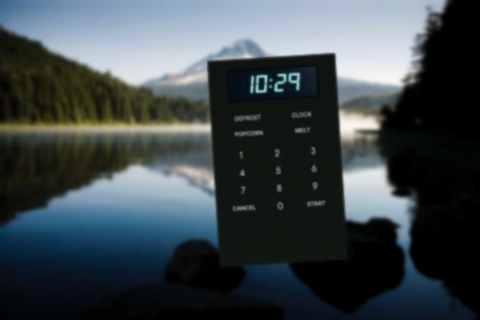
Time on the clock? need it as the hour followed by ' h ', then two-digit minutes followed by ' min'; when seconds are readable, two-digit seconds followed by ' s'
10 h 29 min
